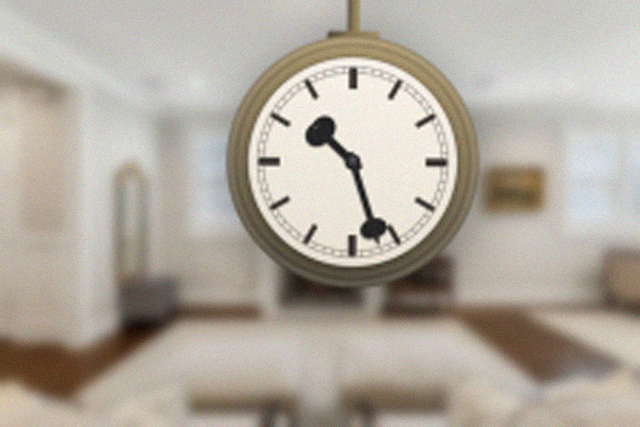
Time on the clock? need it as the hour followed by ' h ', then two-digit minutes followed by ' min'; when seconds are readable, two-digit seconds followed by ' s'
10 h 27 min
